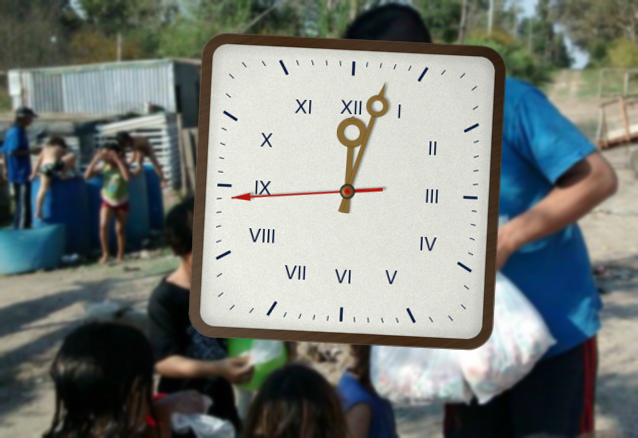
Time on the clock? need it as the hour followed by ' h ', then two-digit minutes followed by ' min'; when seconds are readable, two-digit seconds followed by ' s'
12 h 02 min 44 s
